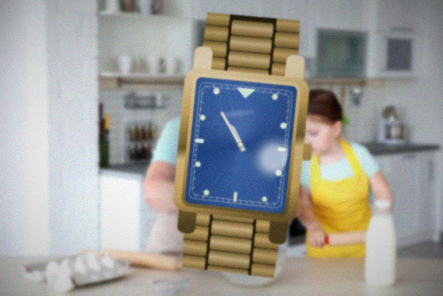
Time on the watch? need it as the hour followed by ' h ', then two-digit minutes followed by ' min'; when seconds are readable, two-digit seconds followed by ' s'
10 h 54 min
